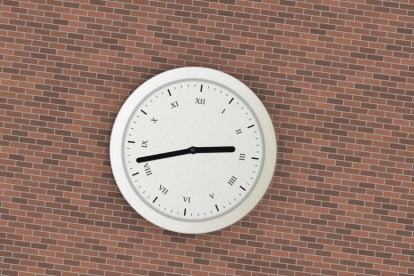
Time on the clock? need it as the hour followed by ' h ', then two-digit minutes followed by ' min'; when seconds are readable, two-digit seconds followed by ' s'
2 h 42 min
